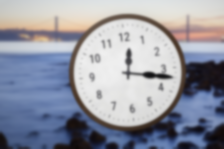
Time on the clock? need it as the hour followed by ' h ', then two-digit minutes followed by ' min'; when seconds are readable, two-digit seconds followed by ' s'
12 h 17 min
